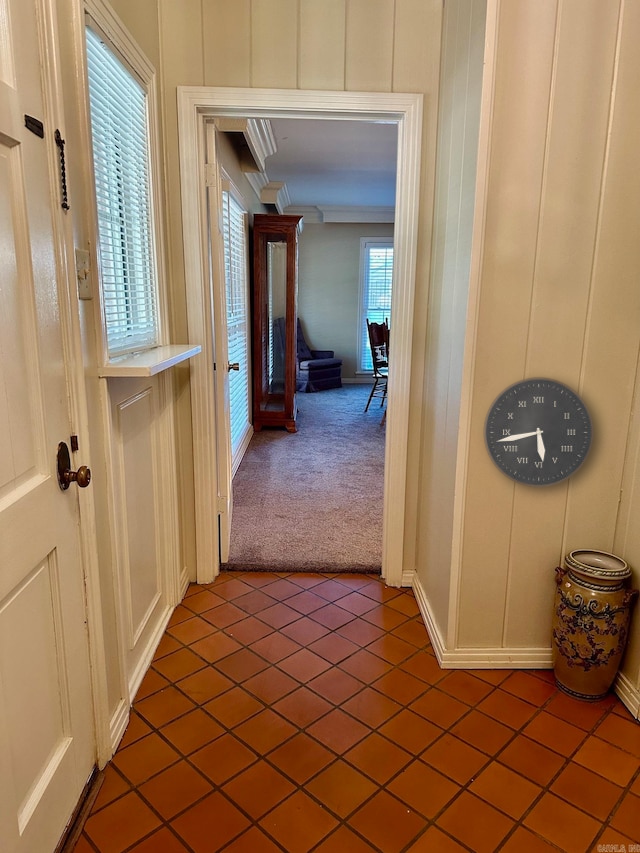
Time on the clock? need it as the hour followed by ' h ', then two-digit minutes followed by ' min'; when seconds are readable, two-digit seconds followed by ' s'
5 h 43 min
